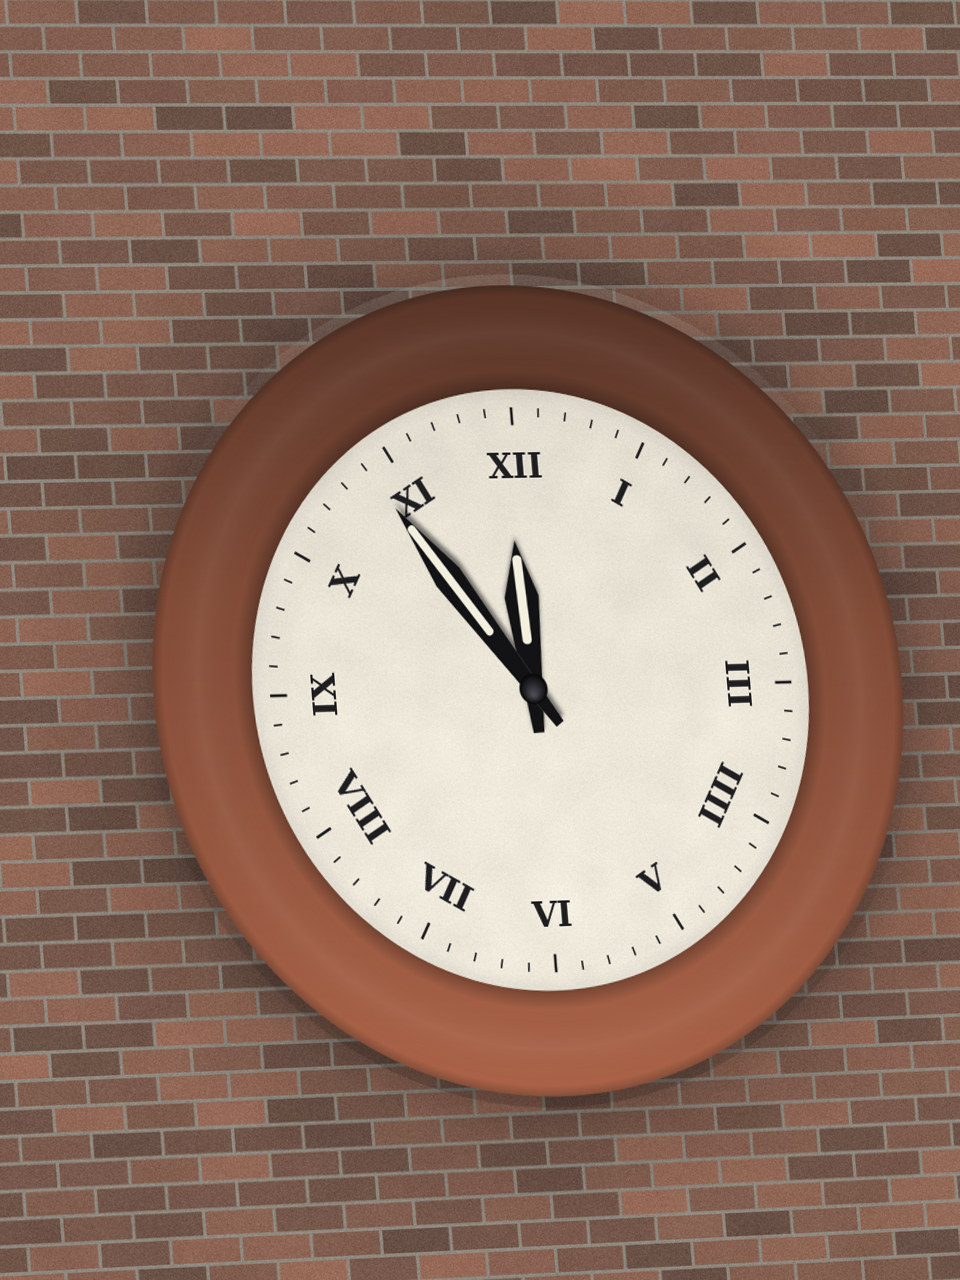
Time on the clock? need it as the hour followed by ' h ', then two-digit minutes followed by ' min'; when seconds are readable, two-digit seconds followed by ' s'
11 h 54 min
